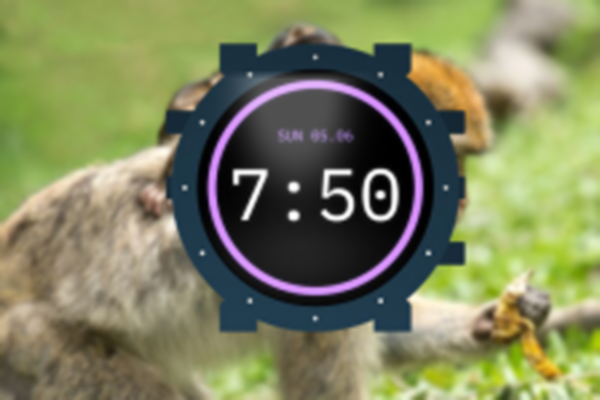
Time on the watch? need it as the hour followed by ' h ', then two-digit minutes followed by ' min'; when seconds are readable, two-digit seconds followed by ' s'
7 h 50 min
